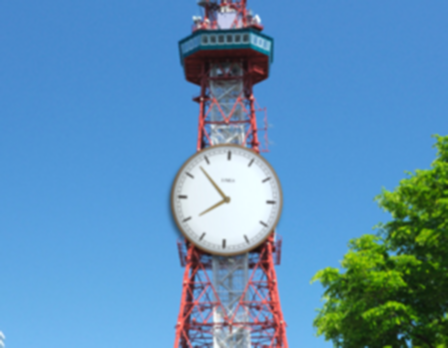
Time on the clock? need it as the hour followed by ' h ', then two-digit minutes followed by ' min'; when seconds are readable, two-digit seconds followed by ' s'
7 h 53 min
